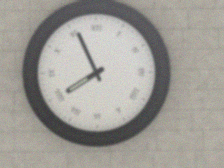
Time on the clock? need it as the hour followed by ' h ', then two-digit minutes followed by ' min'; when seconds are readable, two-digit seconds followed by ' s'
7 h 56 min
